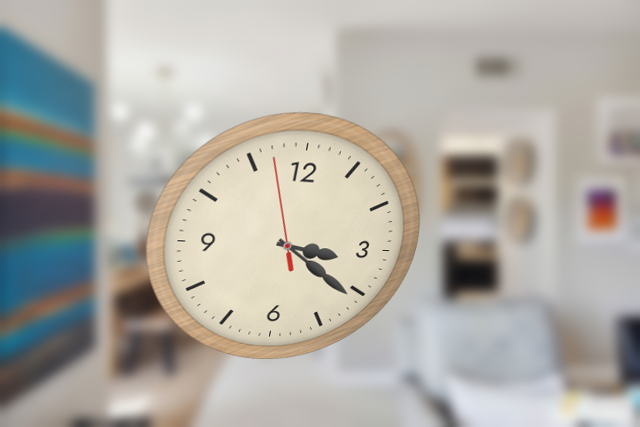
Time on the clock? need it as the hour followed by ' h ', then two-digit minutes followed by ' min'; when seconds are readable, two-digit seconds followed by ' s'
3 h 20 min 57 s
